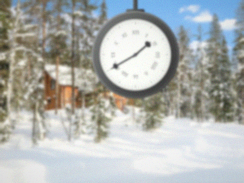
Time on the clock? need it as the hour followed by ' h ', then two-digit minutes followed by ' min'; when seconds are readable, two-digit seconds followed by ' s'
1 h 40 min
